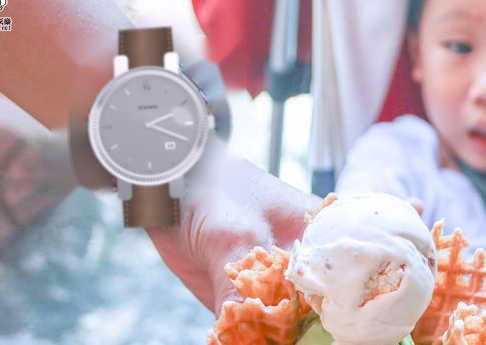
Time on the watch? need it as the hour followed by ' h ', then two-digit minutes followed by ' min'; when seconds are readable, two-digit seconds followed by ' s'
2 h 19 min
